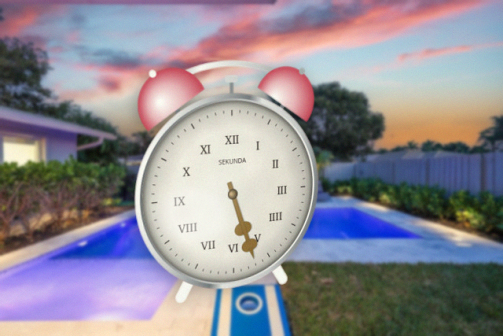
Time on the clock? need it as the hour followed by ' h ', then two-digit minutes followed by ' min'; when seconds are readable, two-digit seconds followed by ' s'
5 h 27 min
